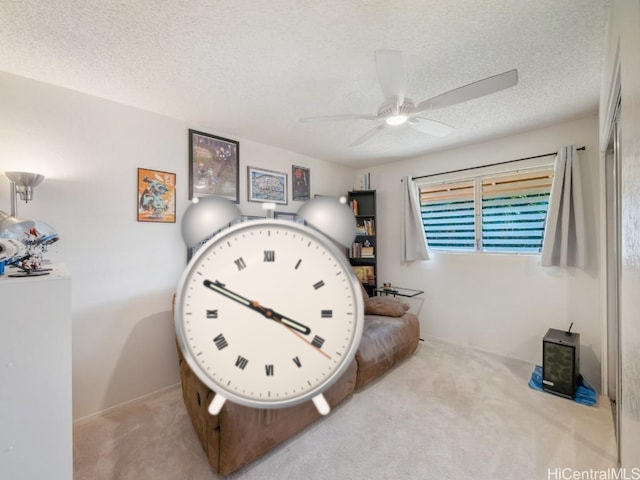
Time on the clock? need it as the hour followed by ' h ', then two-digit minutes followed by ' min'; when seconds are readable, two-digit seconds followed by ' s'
3 h 49 min 21 s
